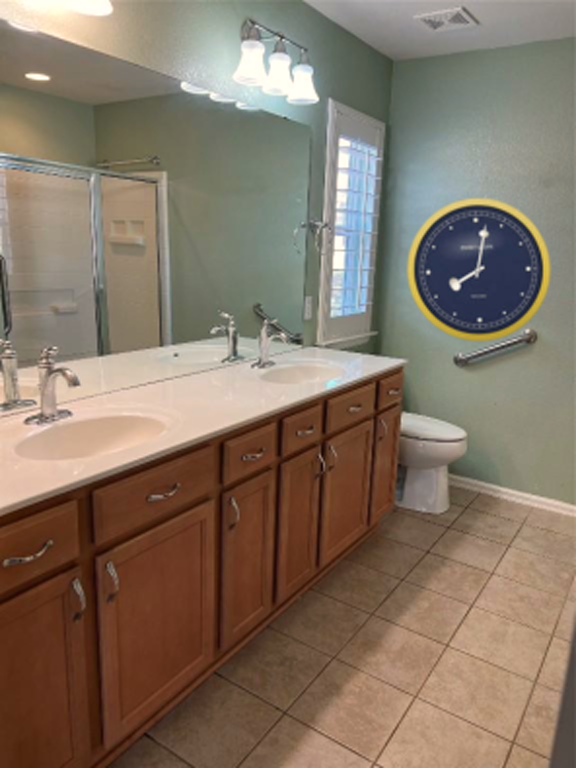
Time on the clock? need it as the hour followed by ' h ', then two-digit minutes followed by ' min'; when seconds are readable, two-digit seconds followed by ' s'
8 h 02 min
